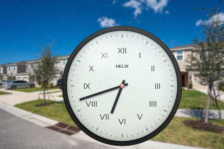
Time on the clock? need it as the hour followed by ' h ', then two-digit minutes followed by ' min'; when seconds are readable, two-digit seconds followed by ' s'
6 h 42 min
